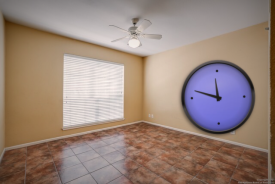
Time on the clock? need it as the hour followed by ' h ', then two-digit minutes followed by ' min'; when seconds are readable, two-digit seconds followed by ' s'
11 h 48 min
